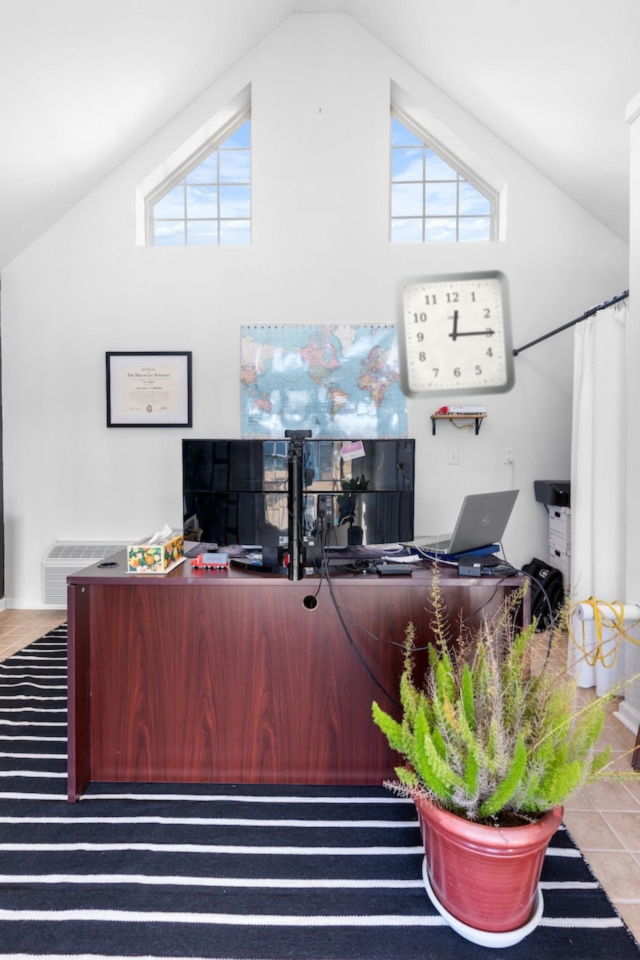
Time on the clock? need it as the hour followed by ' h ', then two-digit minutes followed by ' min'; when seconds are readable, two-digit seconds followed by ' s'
12 h 15 min
